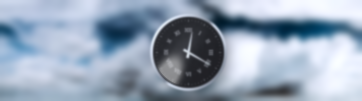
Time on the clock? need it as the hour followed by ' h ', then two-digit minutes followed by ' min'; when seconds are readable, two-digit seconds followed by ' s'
12 h 20 min
